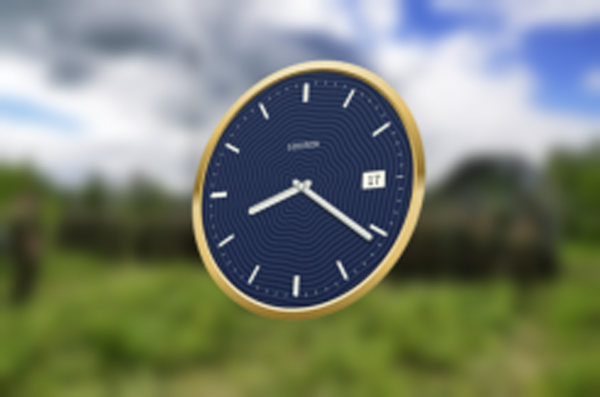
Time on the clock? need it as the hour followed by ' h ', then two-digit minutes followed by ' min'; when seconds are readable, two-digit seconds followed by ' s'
8 h 21 min
